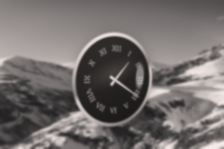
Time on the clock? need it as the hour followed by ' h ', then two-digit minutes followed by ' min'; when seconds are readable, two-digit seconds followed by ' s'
1 h 20 min
